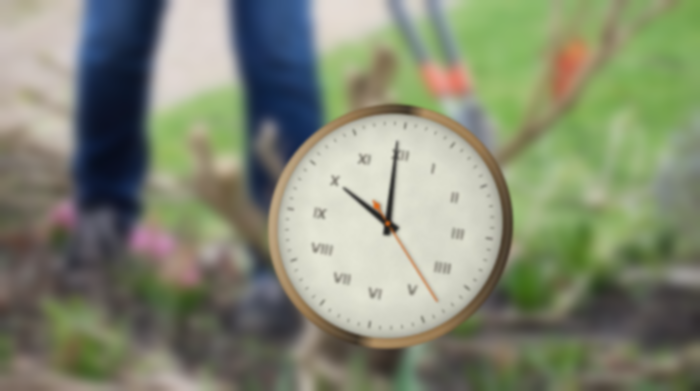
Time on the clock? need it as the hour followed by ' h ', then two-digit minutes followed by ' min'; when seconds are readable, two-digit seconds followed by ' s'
9 h 59 min 23 s
